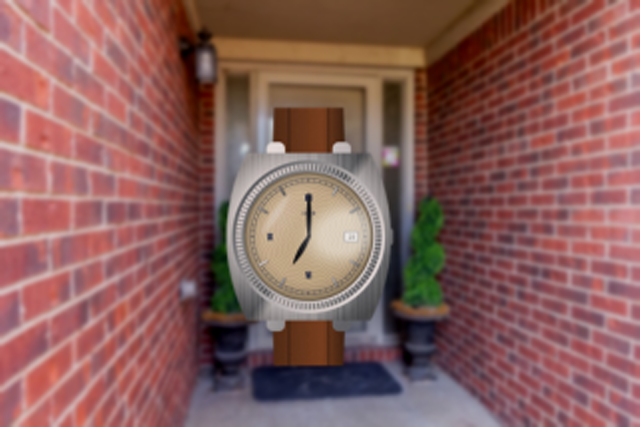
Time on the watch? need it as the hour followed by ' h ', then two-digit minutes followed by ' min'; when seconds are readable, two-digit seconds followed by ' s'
7 h 00 min
